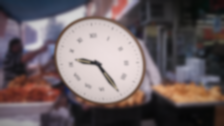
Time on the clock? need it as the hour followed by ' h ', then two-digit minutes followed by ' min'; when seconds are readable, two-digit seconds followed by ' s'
9 h 25 min
